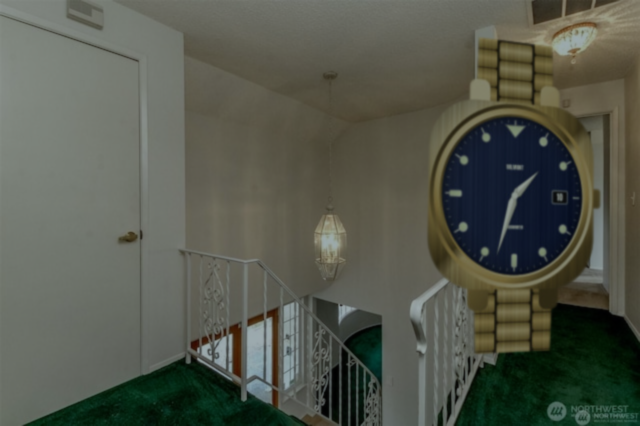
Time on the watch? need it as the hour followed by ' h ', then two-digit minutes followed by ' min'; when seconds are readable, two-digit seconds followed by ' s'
1 h 33 min
